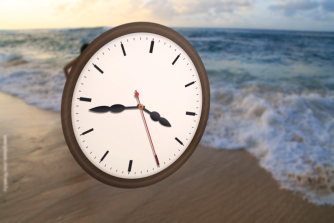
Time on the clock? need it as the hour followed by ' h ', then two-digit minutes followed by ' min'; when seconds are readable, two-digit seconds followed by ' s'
3 h 43 min 25 s
